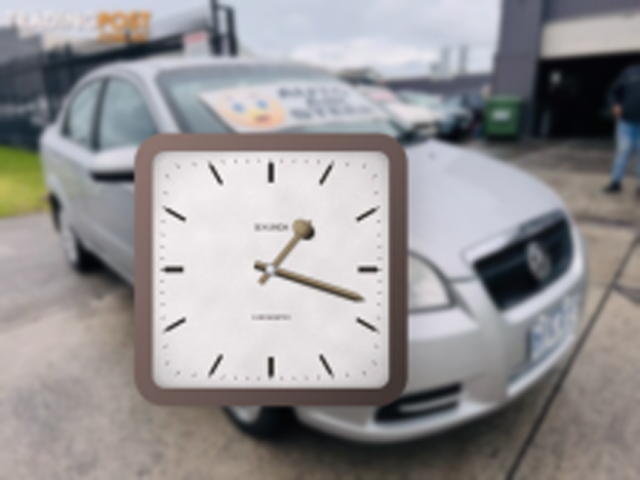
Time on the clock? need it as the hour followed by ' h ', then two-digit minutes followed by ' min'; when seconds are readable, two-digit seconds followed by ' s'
1 h 18 min
